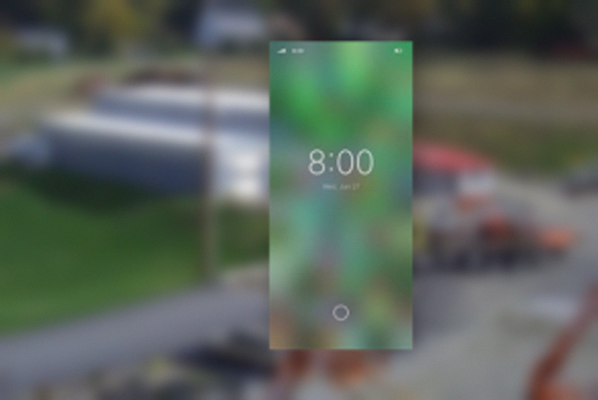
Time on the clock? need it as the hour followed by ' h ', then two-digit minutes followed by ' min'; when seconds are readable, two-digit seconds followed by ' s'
8 h 00 min
